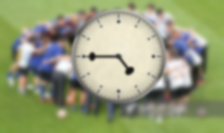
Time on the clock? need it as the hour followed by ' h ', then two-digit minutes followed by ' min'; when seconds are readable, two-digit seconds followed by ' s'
4 h 45 min
